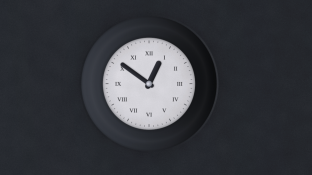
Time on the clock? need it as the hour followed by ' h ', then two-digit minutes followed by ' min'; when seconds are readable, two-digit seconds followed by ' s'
12 h 51 min
